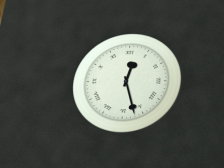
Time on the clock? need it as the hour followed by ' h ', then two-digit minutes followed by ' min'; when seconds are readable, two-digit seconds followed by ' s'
12 h 27 min
